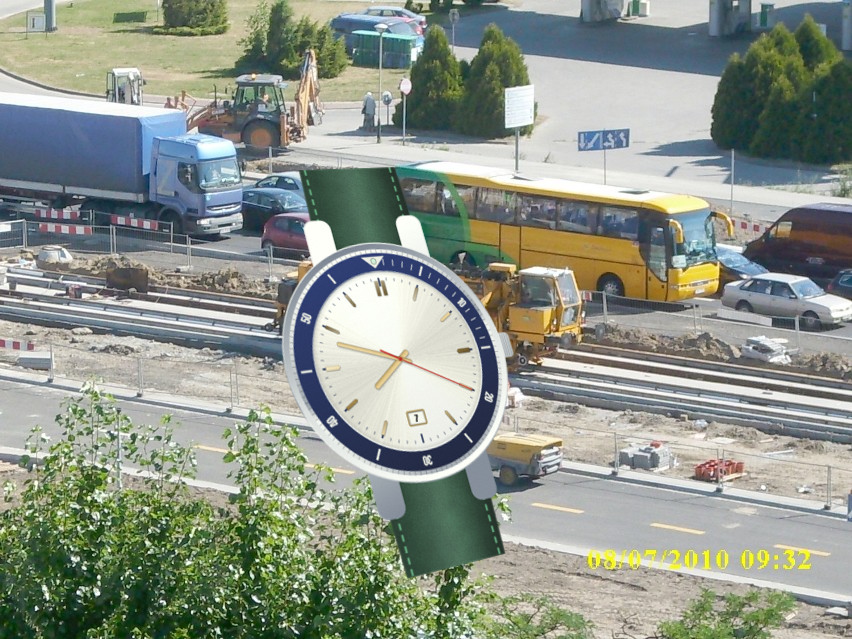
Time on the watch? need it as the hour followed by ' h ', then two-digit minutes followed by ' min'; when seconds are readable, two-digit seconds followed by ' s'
7 h 48 min 20 s
